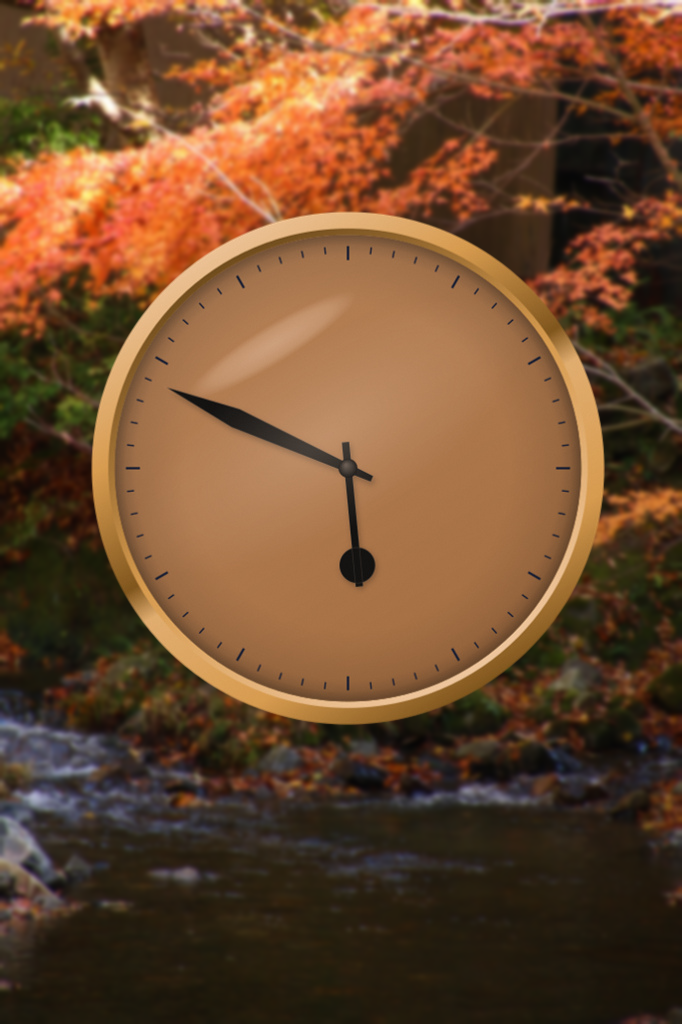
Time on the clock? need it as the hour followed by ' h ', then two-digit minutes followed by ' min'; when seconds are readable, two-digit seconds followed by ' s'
5 h 49 min
